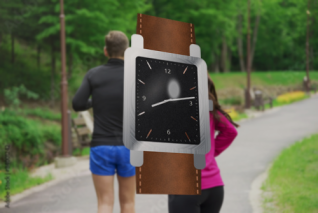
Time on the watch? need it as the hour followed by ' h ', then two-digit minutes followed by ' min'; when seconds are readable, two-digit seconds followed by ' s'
8 h 13 min
